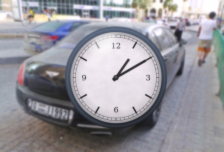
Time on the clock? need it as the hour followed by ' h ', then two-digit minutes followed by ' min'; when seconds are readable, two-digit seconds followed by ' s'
1 h 10 min
